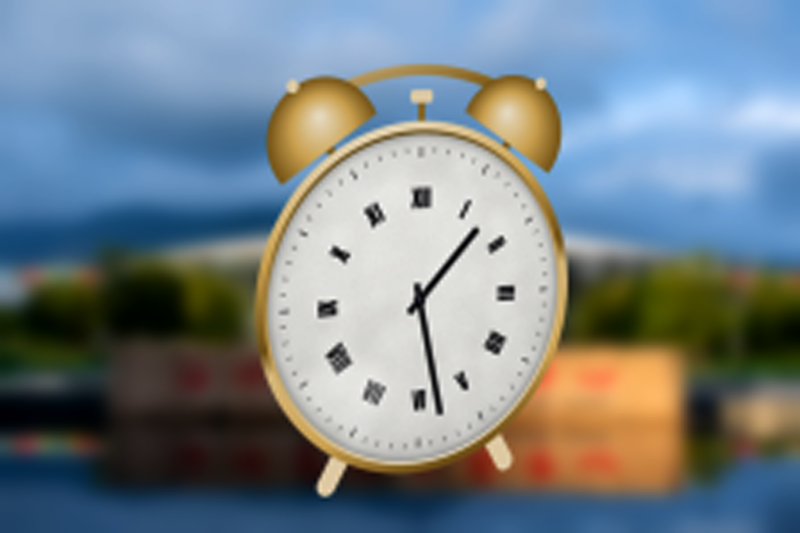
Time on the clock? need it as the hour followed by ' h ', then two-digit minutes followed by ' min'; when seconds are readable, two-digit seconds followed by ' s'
1 h 28 min
